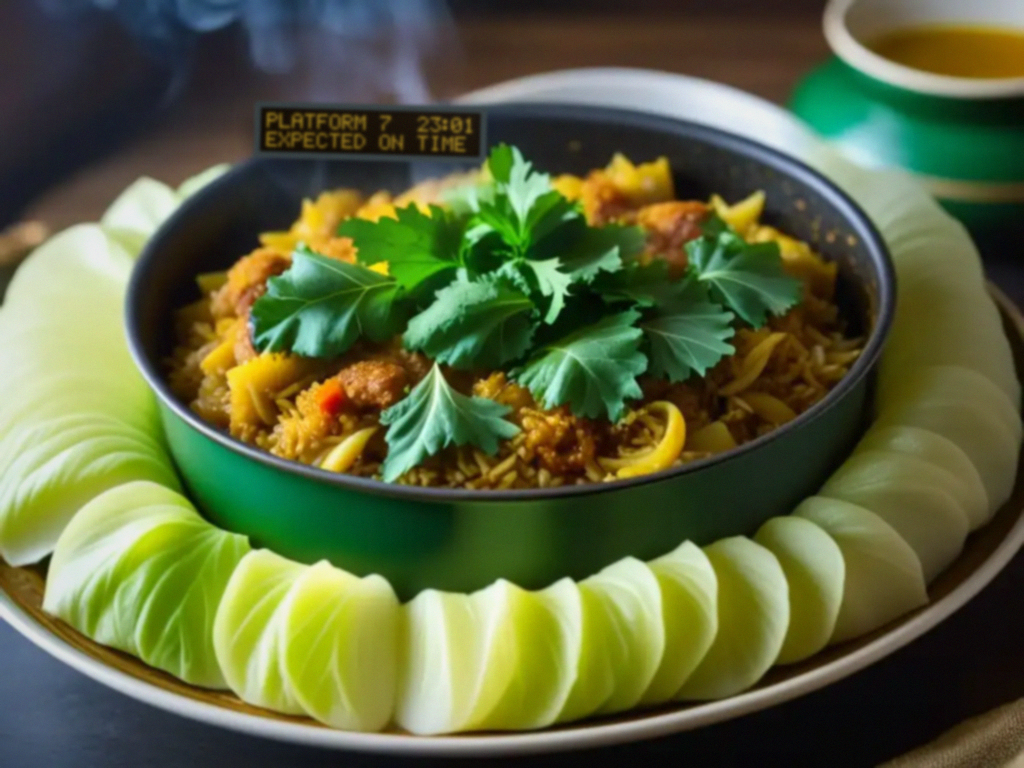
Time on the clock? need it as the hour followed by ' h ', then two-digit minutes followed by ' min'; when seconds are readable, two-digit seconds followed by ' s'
23 h 01 min
